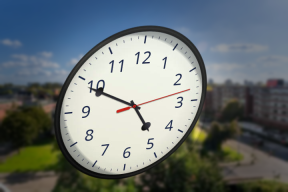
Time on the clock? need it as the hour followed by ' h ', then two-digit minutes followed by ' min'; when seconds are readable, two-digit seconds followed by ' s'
4 h 49 min 13 s
